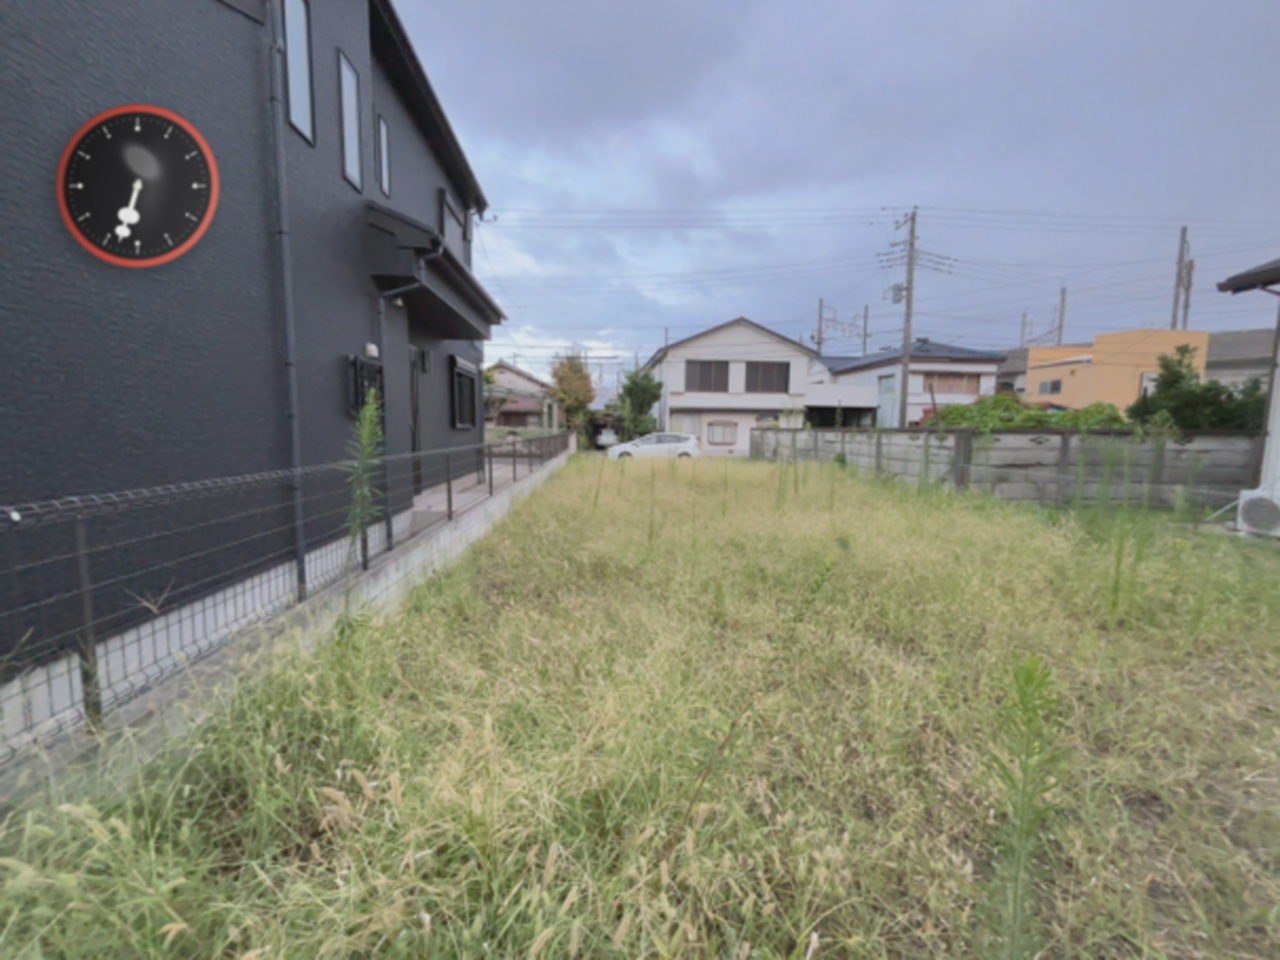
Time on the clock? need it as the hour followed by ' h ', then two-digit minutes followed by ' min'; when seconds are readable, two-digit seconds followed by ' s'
6 h 33 min
